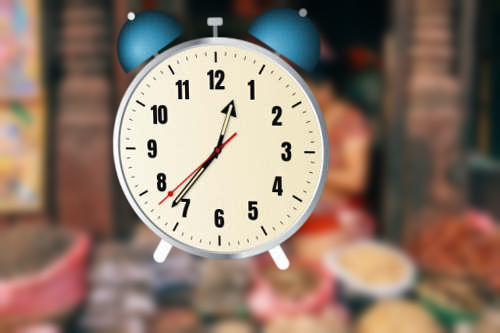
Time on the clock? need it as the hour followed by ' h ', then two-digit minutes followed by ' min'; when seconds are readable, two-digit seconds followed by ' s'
12 h 36 min 38 s
